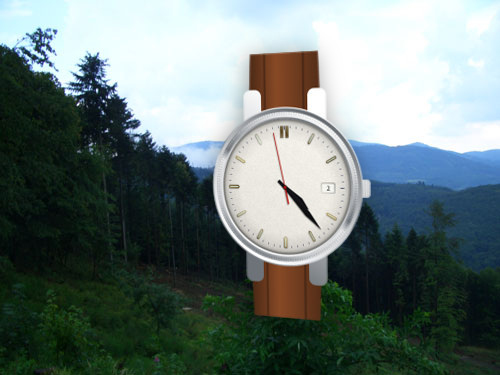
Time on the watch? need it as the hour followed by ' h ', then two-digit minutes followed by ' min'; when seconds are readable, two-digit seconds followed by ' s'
4 h 22 min 58 s
